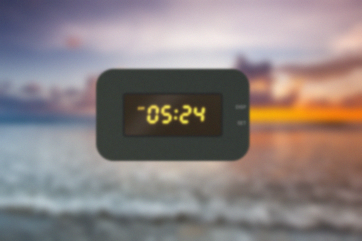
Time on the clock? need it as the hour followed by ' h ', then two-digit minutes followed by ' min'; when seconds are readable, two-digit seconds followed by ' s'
5 h 24 min
